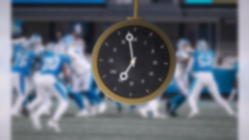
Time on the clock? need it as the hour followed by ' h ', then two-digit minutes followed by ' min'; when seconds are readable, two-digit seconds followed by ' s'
6 h 58 min
